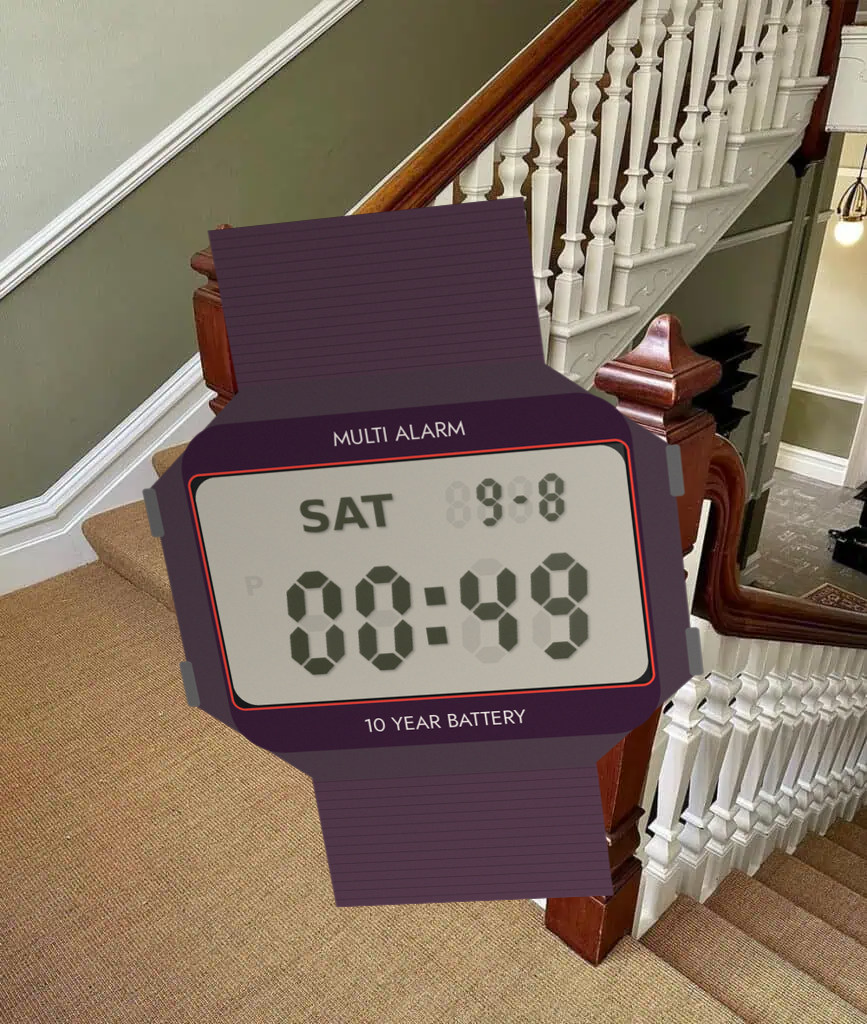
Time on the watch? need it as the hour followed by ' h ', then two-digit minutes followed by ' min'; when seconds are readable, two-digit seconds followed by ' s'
0 h 49 min
